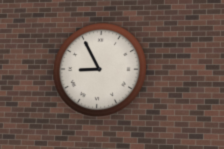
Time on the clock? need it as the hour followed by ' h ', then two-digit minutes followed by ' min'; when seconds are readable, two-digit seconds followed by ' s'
8 h 55 min
